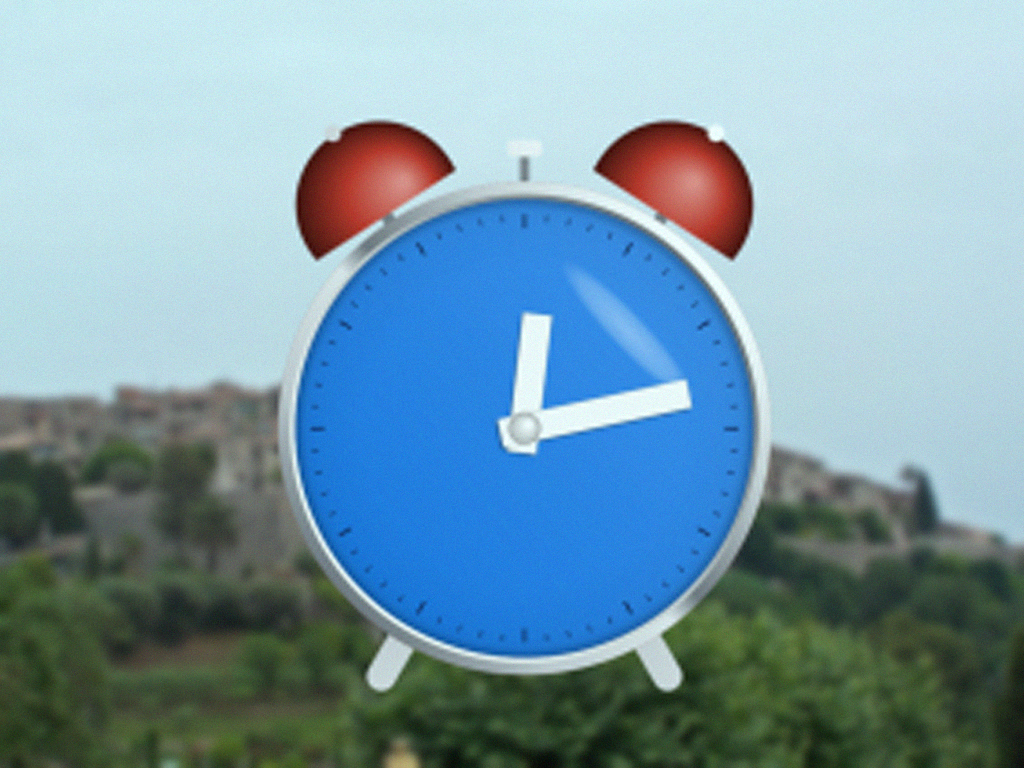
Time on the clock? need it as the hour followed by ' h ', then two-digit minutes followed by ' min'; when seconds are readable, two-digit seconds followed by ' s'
12 h 13 min
